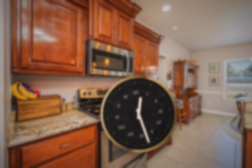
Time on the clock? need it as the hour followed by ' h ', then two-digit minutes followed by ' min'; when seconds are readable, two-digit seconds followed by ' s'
12 h 28 min
